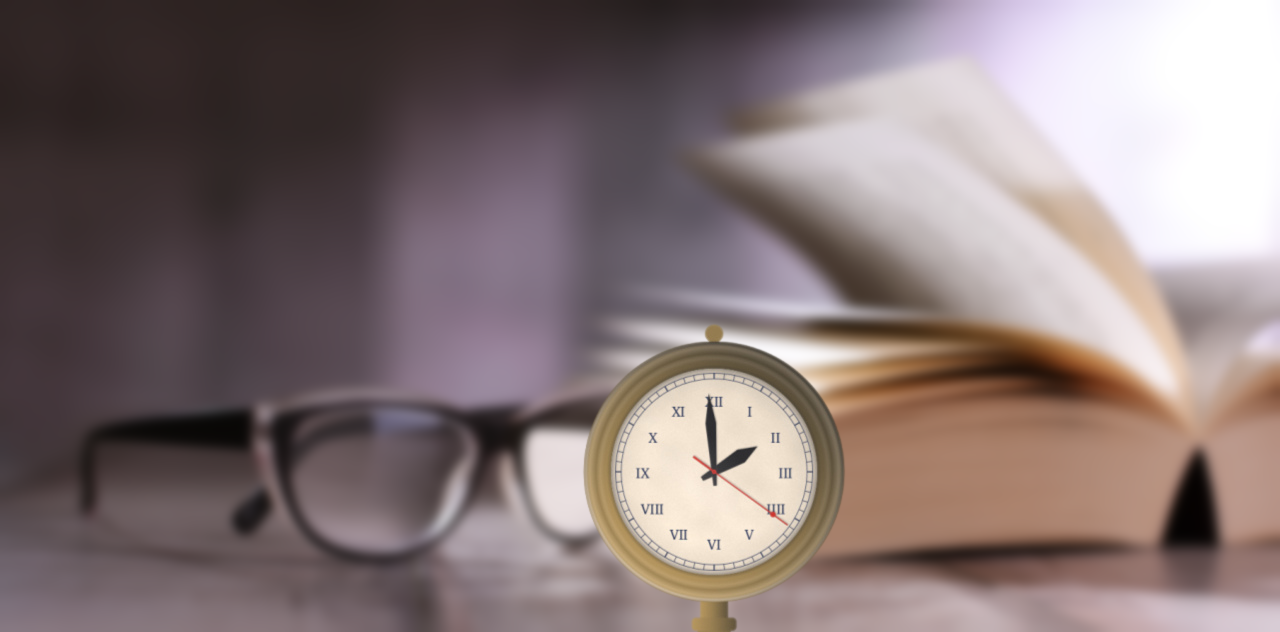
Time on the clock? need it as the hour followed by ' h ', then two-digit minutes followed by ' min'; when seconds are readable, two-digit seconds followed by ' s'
1 h 59 min 21 s
